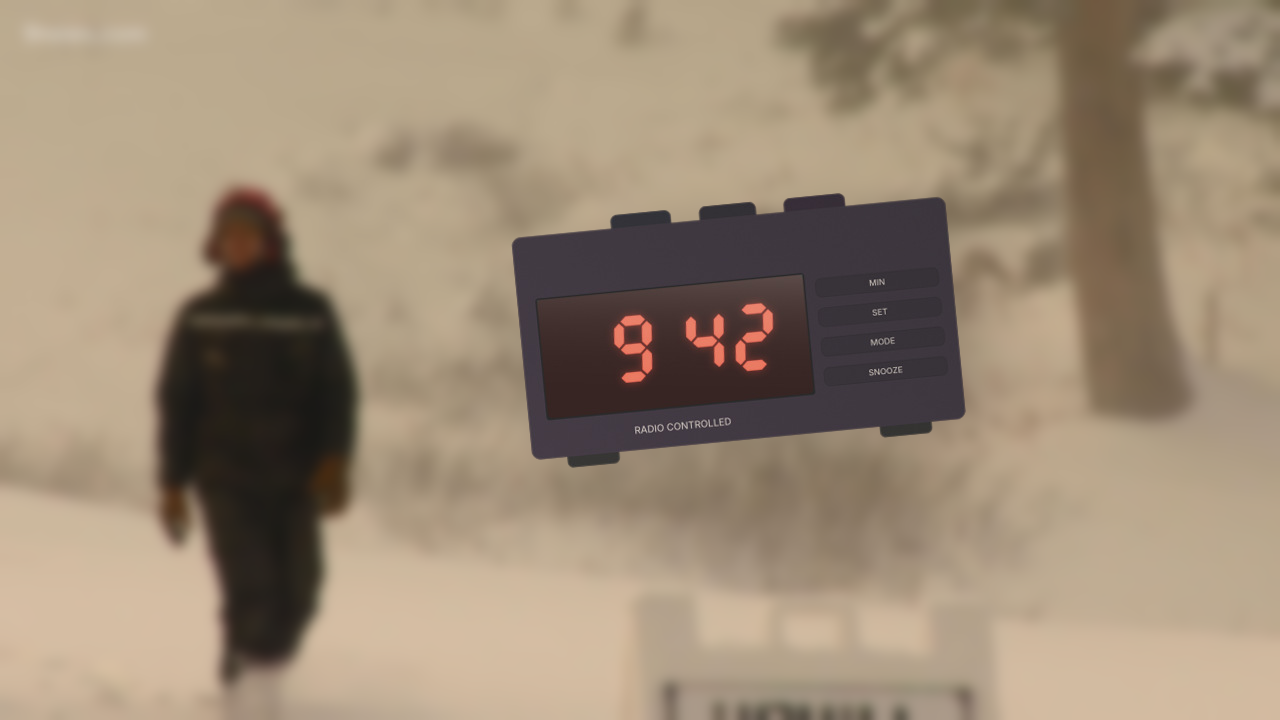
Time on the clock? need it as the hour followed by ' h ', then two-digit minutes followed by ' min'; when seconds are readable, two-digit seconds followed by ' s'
9 h 42 min
